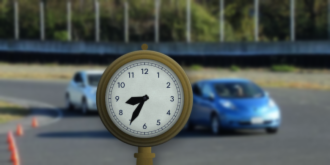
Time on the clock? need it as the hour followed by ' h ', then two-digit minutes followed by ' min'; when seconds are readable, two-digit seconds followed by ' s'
8 h 35 min
